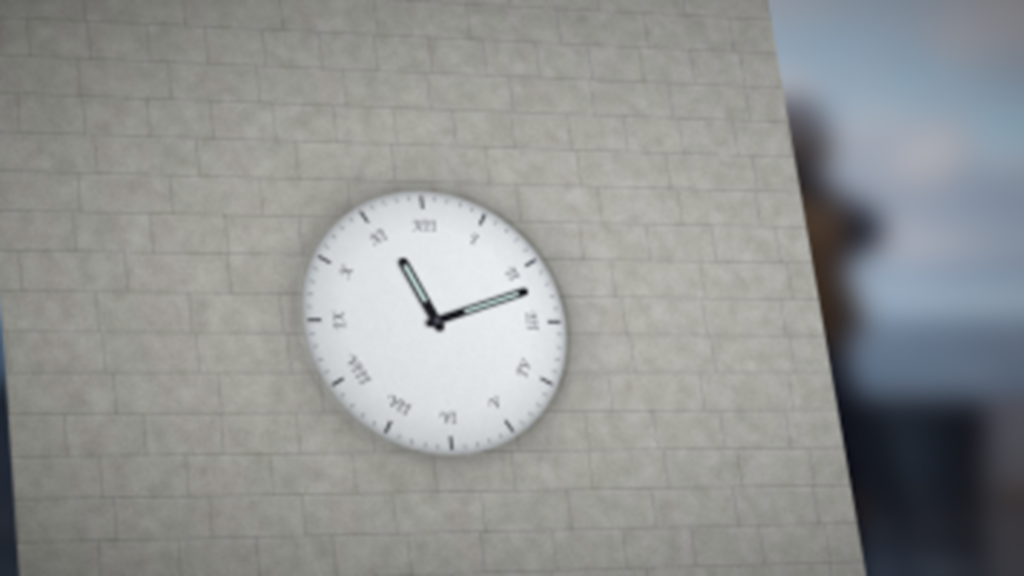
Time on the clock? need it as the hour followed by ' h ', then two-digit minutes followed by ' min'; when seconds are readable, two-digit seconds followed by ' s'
11 h 12 min
